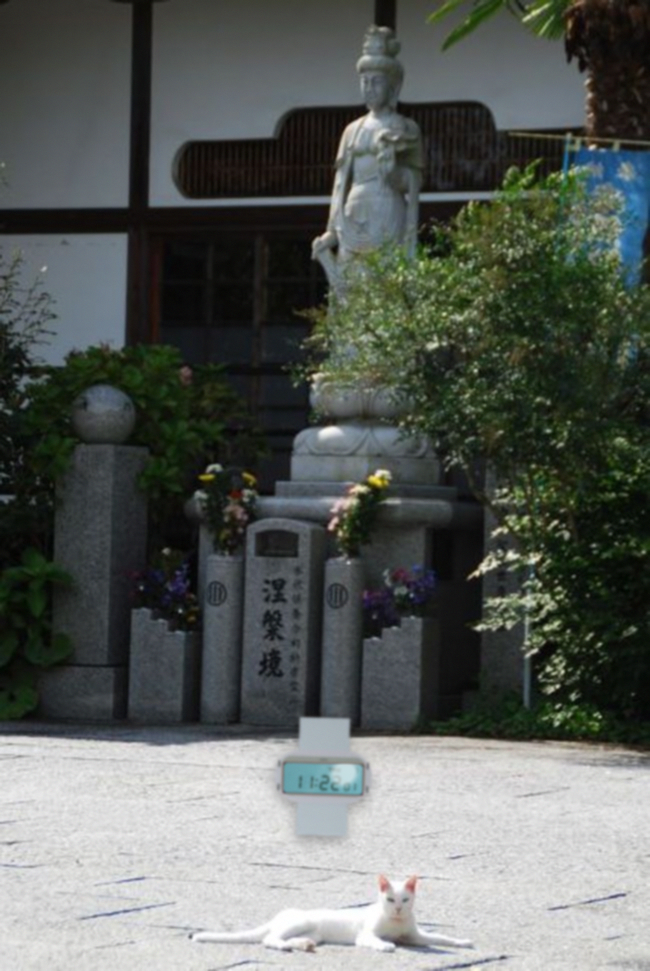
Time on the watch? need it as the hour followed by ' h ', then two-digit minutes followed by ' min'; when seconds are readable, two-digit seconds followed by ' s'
11 h 22 min
